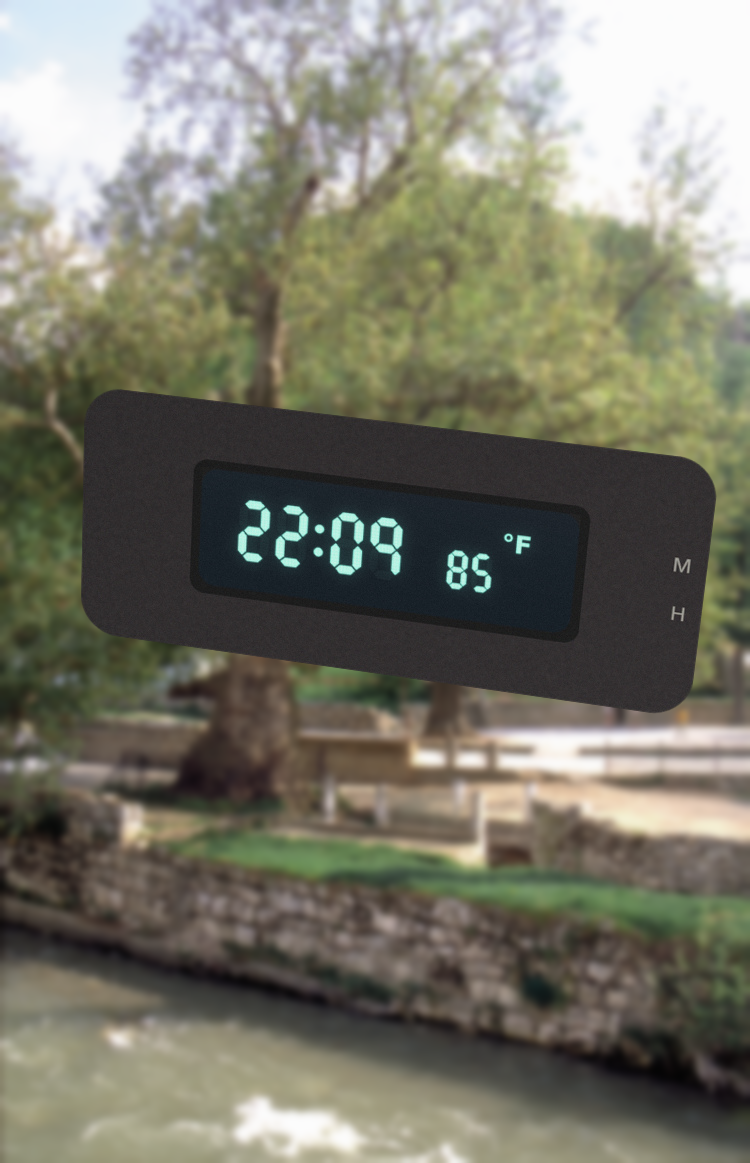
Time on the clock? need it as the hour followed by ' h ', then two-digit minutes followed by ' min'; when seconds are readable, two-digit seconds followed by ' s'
22 h 09 min
